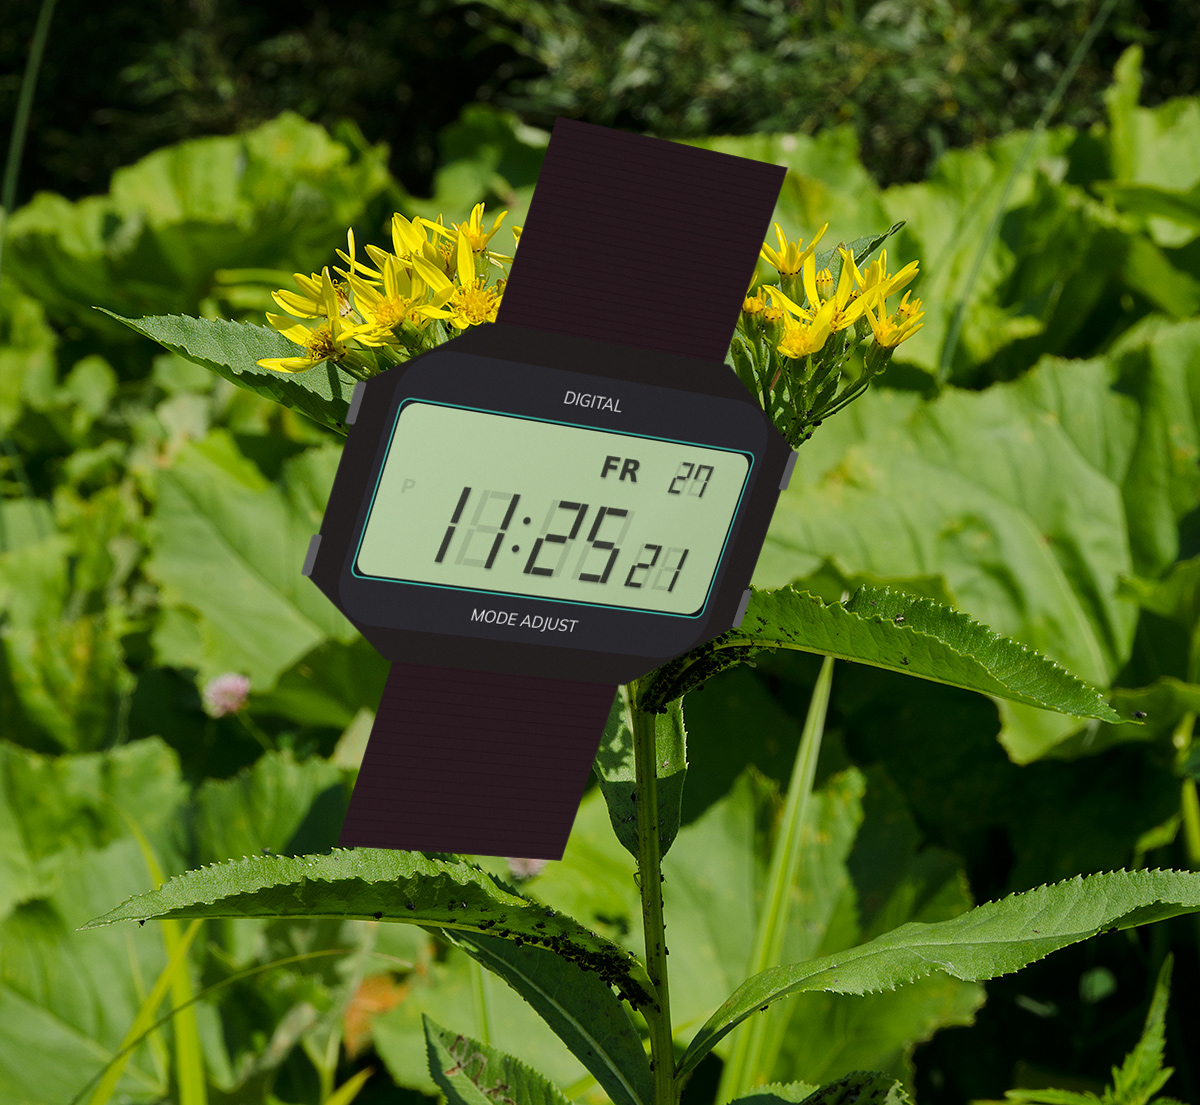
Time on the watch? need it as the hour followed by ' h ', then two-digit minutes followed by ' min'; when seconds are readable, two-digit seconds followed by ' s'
11 h 25 min 21 s
